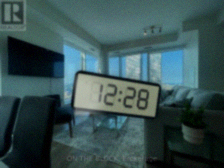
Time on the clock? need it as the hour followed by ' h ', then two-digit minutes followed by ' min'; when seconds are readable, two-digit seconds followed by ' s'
12 h 28 min
